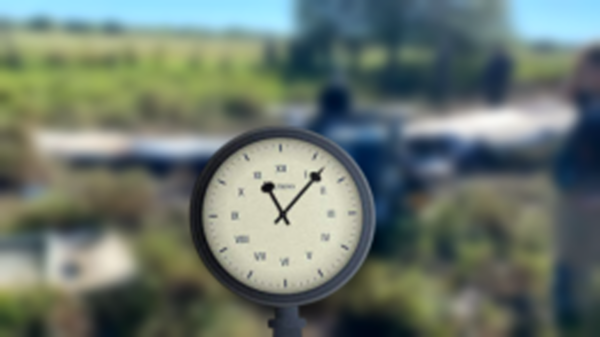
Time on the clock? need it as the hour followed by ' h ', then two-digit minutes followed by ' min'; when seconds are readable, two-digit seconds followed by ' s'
11 h 07 min
